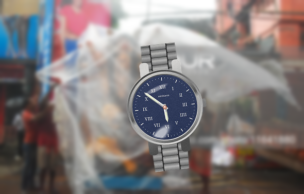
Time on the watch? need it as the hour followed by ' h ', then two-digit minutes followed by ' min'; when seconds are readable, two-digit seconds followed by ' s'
5 h 52 min
